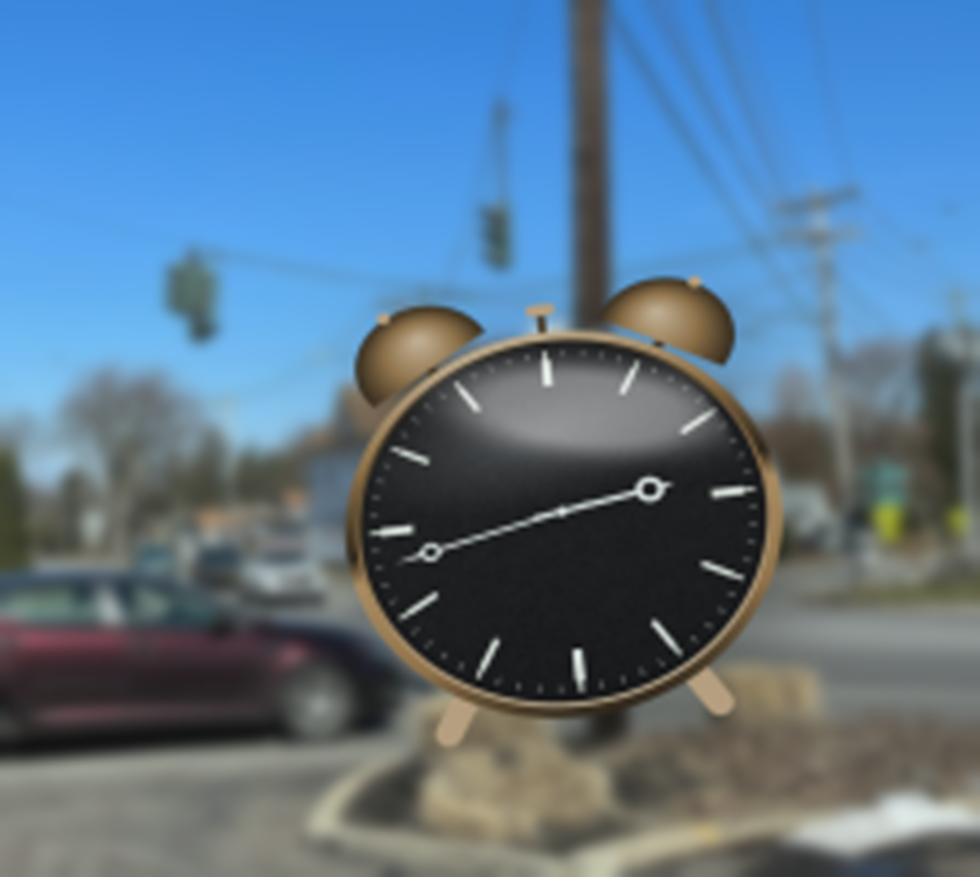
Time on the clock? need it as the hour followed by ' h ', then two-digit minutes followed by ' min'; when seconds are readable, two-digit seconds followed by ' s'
2 h 43 min
